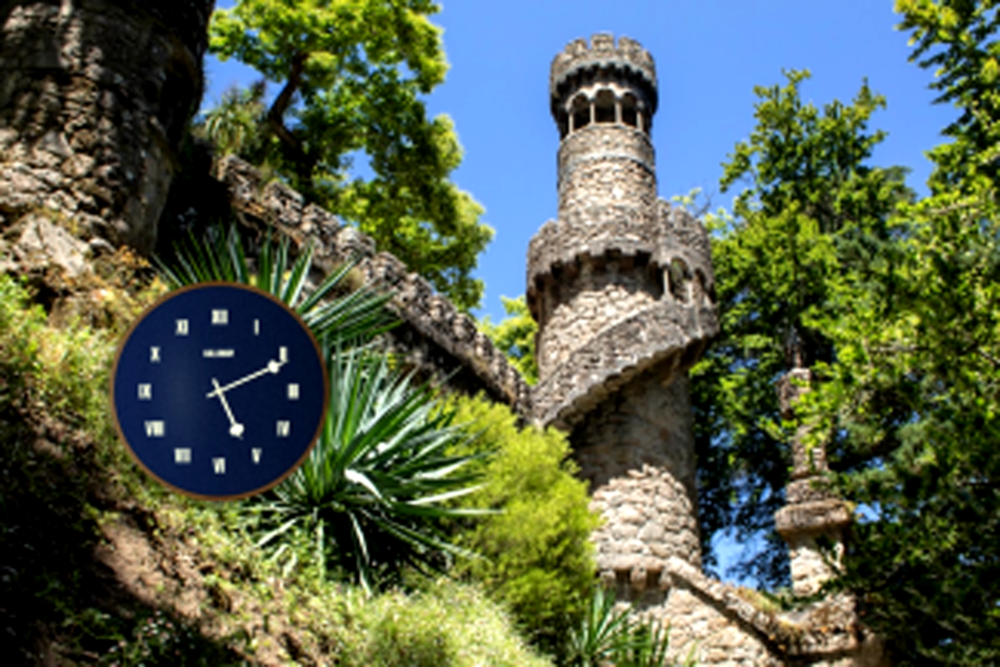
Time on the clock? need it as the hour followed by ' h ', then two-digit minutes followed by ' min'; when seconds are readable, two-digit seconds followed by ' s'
5 h 11 min
